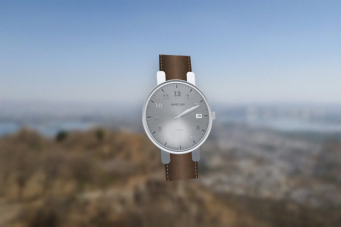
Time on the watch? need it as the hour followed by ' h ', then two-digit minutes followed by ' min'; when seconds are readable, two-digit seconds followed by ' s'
2 h 11 min
